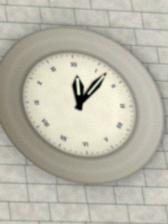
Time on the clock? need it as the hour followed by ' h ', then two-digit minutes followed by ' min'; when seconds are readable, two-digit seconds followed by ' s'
12 h 07 min
